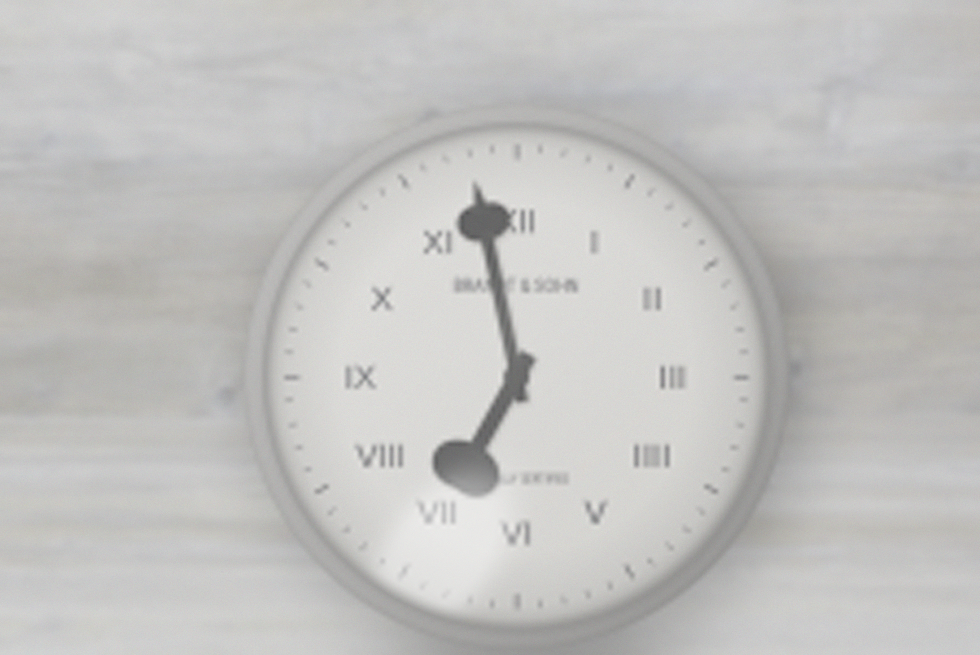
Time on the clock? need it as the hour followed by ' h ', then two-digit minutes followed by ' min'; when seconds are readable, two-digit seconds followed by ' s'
6 h 58 min
